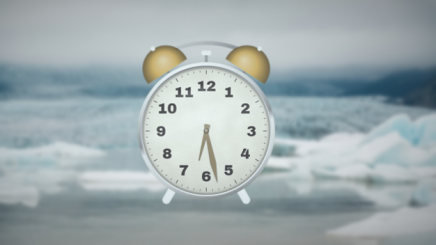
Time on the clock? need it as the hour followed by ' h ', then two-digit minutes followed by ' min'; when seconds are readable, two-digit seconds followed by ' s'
6 h 28 min
